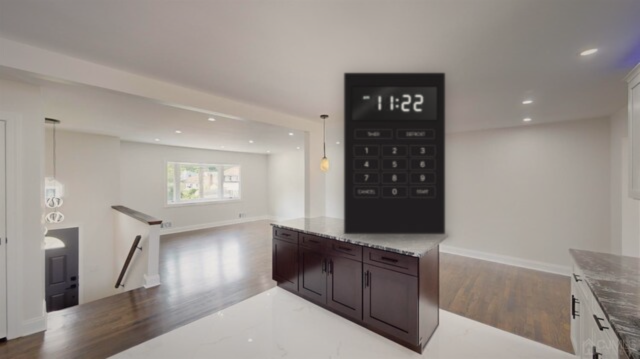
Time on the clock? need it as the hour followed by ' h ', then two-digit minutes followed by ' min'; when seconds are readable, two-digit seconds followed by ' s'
11 h 22 min
